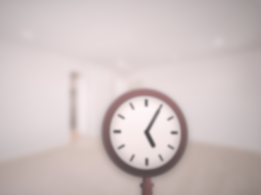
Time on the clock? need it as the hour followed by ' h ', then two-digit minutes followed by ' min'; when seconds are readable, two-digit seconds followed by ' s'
5 h 05 min
